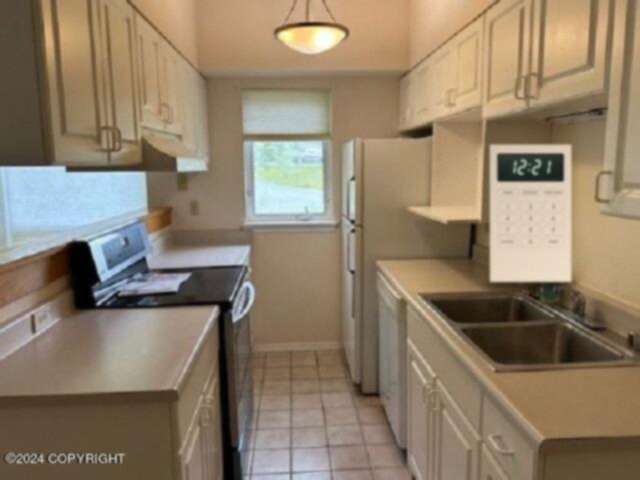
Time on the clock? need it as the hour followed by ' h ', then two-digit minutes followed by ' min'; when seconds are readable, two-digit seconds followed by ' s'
12 h 21 min
